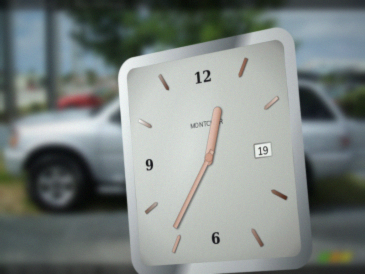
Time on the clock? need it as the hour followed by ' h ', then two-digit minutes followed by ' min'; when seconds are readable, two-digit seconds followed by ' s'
12 h 36 min
